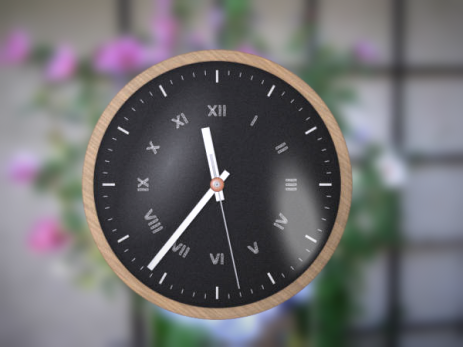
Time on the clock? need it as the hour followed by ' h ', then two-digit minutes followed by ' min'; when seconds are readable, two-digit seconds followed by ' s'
11 h 36 min 28 s
